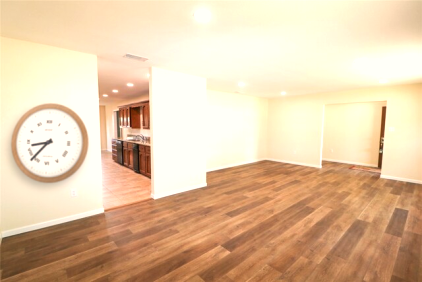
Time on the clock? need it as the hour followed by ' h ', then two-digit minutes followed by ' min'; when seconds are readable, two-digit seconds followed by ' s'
8 h 37 min
